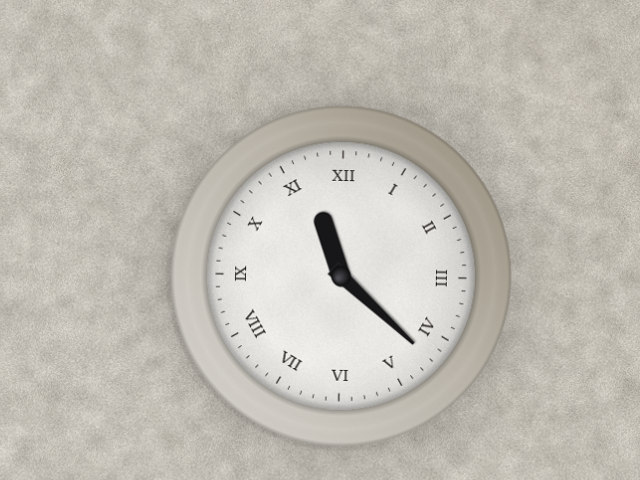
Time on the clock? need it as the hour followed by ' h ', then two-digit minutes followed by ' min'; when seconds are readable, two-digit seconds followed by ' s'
11 h 22 min
